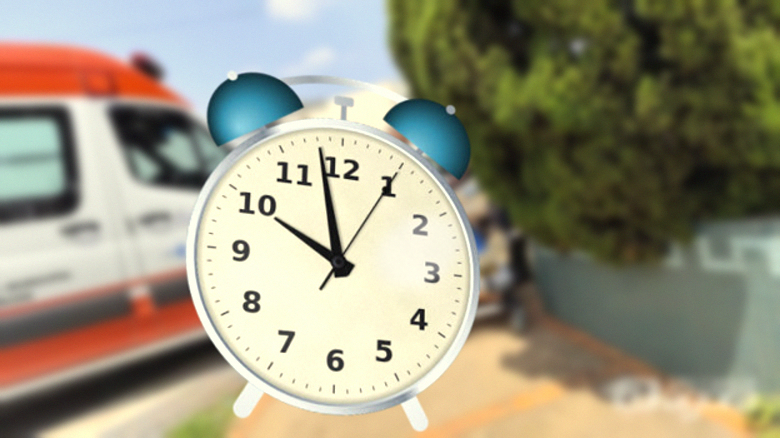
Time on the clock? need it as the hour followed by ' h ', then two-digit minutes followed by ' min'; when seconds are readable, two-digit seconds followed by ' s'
9 h 58 min 05 s
